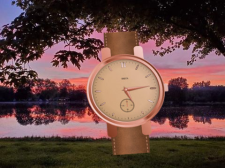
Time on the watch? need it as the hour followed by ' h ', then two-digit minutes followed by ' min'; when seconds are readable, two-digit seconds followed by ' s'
5 h 14 min
